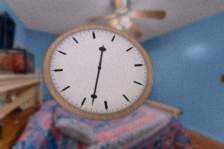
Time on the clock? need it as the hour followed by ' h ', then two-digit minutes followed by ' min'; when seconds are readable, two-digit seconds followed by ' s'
12 h 33 min
